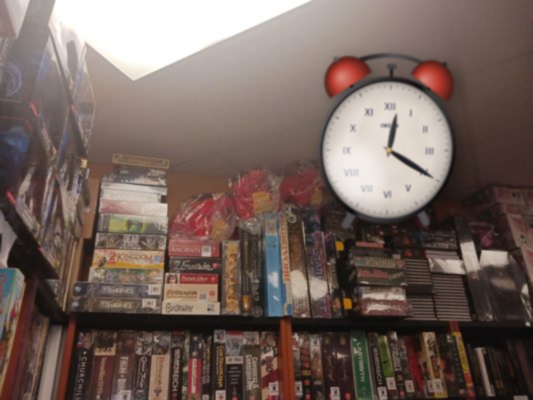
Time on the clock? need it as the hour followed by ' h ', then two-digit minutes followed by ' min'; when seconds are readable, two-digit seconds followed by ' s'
12 h 20 min
